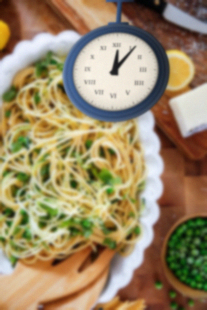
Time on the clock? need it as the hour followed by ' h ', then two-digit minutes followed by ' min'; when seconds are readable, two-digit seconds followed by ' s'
12 h 06 min
